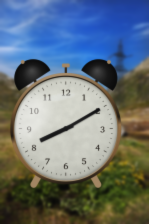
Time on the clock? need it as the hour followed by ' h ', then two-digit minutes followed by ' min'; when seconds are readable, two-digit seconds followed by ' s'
8 h 10 min
